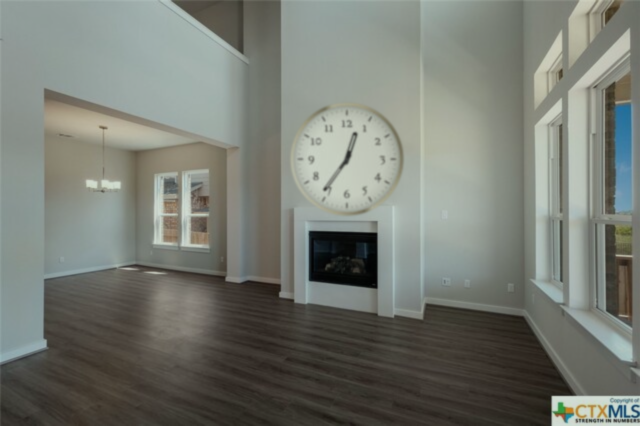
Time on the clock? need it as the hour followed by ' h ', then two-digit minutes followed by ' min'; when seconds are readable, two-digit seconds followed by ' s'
12 h 36 min
